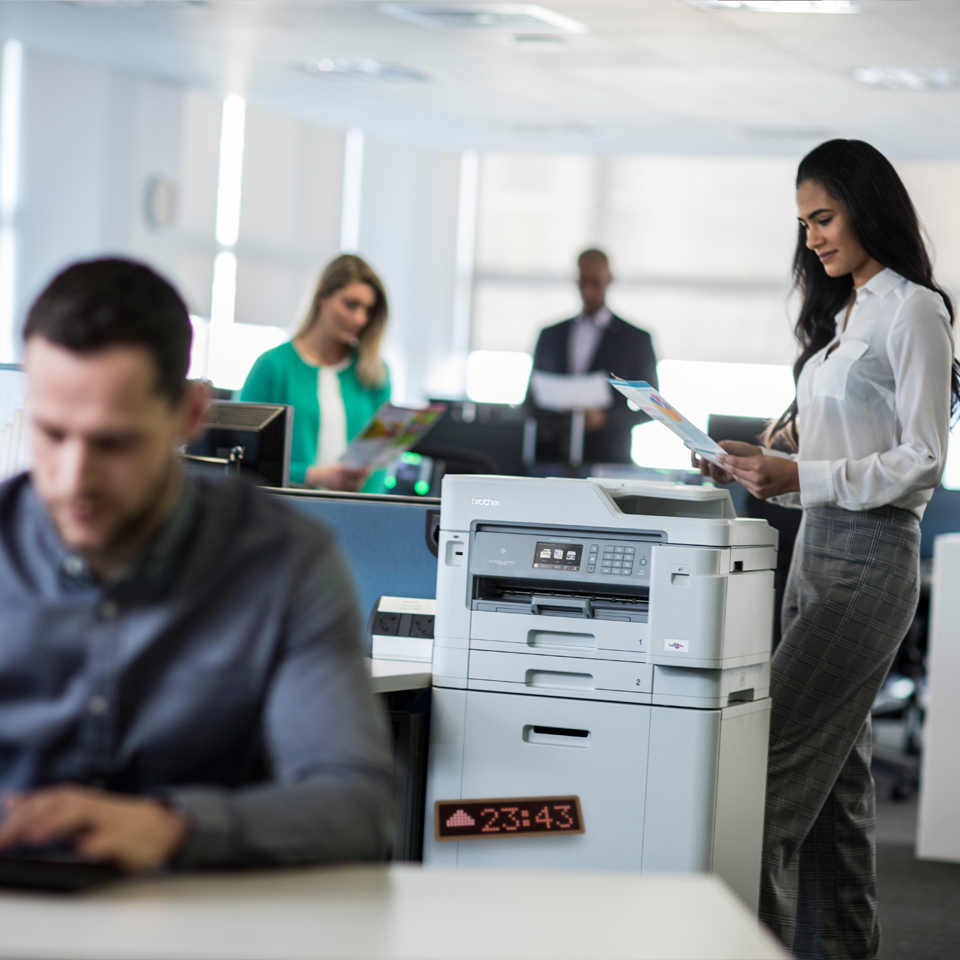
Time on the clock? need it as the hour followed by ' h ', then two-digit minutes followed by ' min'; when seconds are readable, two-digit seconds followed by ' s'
23 h 43 min
